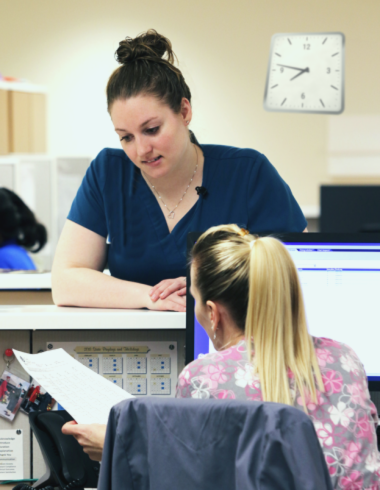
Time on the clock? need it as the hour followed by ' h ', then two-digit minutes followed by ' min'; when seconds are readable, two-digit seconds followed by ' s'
7 h 47 min
